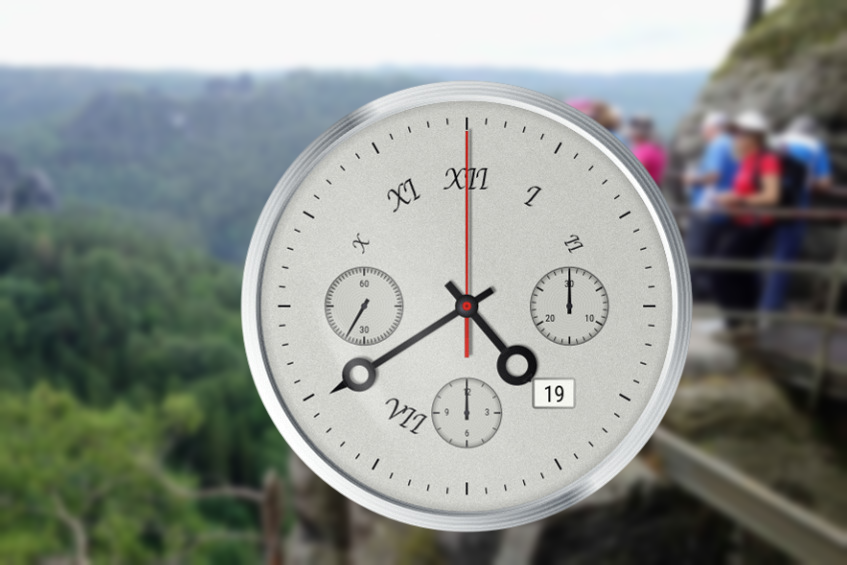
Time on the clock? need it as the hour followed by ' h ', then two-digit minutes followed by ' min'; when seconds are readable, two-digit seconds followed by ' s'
4 h 39 min 35 s
